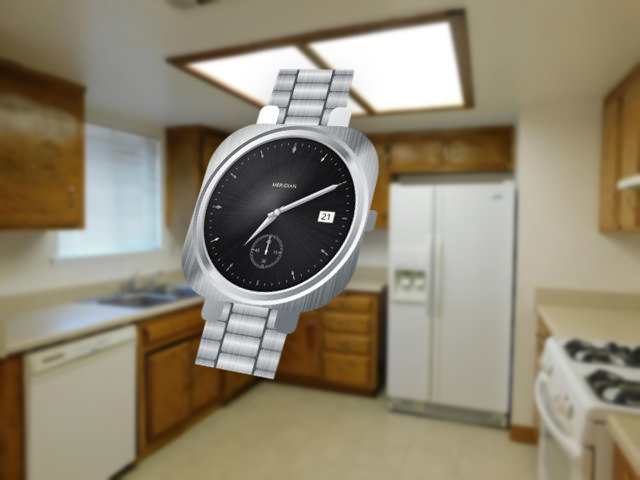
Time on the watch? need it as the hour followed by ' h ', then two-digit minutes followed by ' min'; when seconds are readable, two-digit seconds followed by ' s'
7 h 10 min
